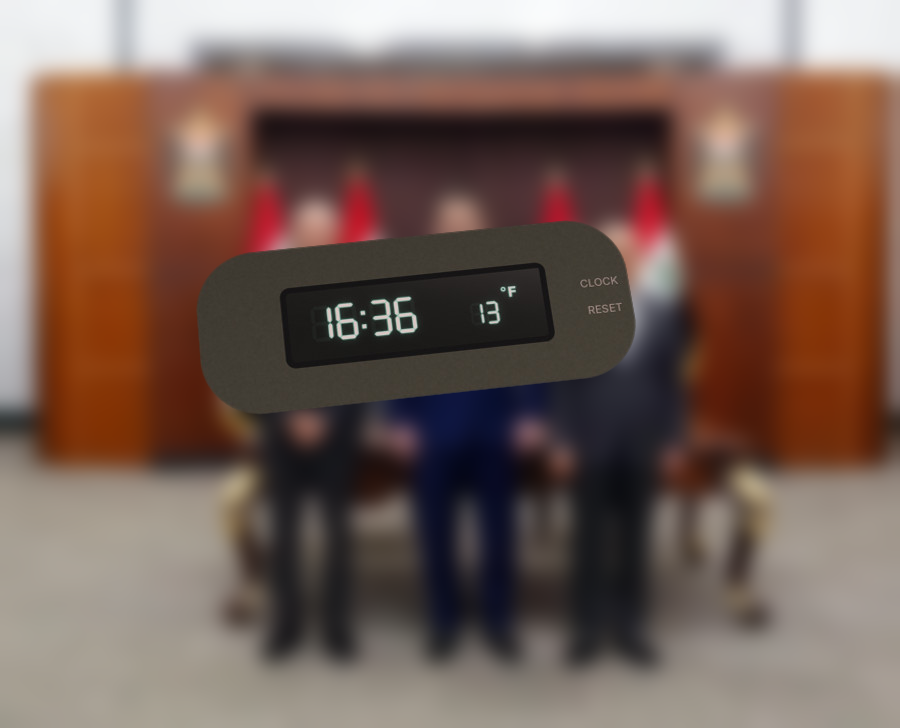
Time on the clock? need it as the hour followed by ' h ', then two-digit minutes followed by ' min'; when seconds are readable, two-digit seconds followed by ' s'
16 h 36 min
